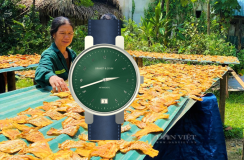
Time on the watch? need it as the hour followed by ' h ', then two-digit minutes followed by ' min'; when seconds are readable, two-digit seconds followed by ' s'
2 h 42 min
